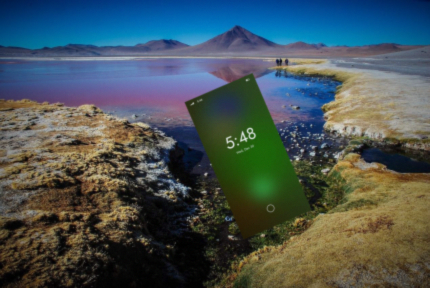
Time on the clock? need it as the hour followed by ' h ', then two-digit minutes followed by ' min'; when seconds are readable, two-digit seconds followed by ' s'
5 h 48 min
